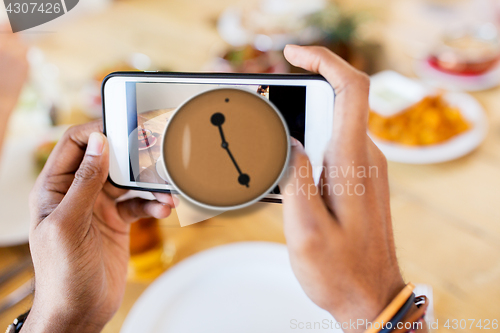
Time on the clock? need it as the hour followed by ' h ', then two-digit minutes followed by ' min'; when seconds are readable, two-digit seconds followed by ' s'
11 h 25 min
